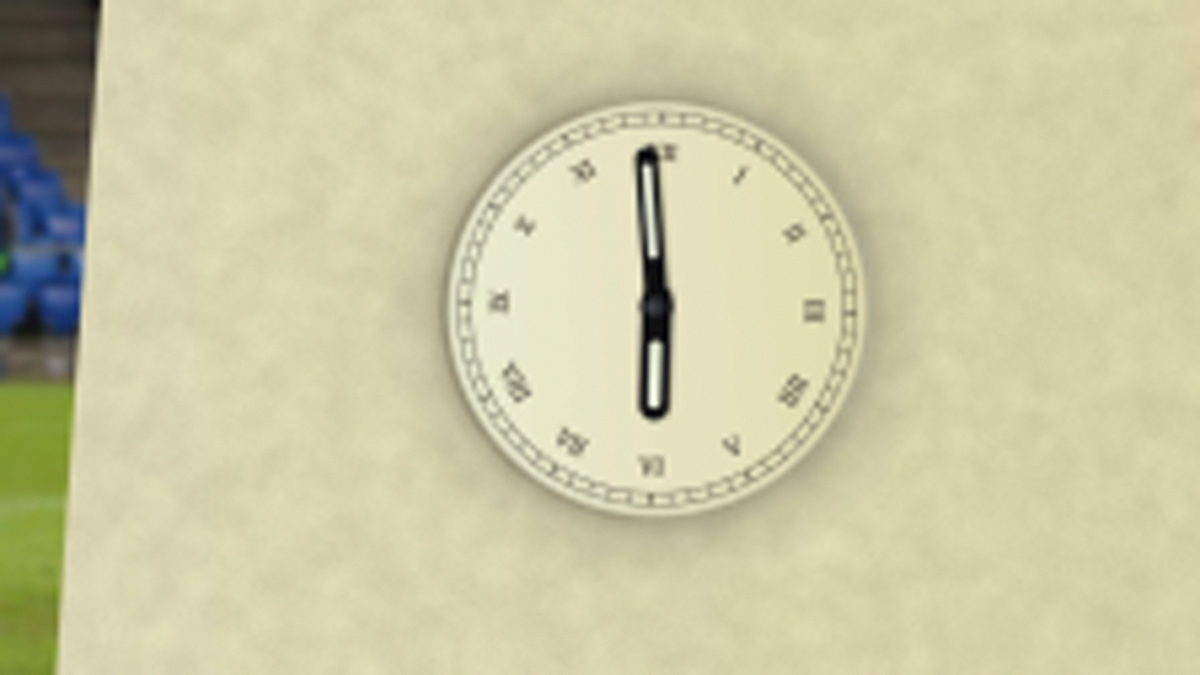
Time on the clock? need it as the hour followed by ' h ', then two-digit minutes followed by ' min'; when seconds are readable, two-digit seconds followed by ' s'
5 h 59 min
